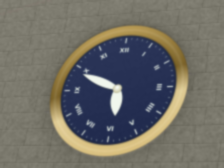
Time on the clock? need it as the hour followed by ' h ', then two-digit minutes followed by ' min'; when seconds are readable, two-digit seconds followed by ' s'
5 h 49 min
